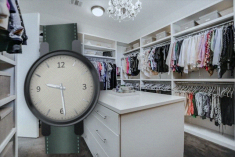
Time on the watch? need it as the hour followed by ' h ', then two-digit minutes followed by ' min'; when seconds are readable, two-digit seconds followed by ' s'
9 h 29 min
